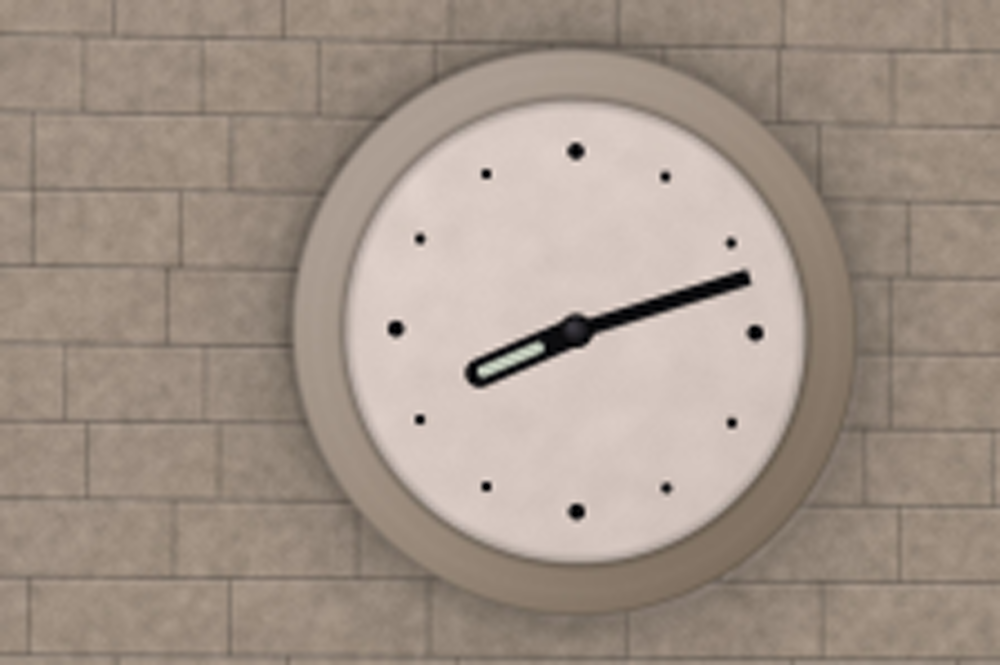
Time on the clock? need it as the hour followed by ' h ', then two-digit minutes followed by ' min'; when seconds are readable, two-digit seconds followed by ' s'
8 h 12 min
